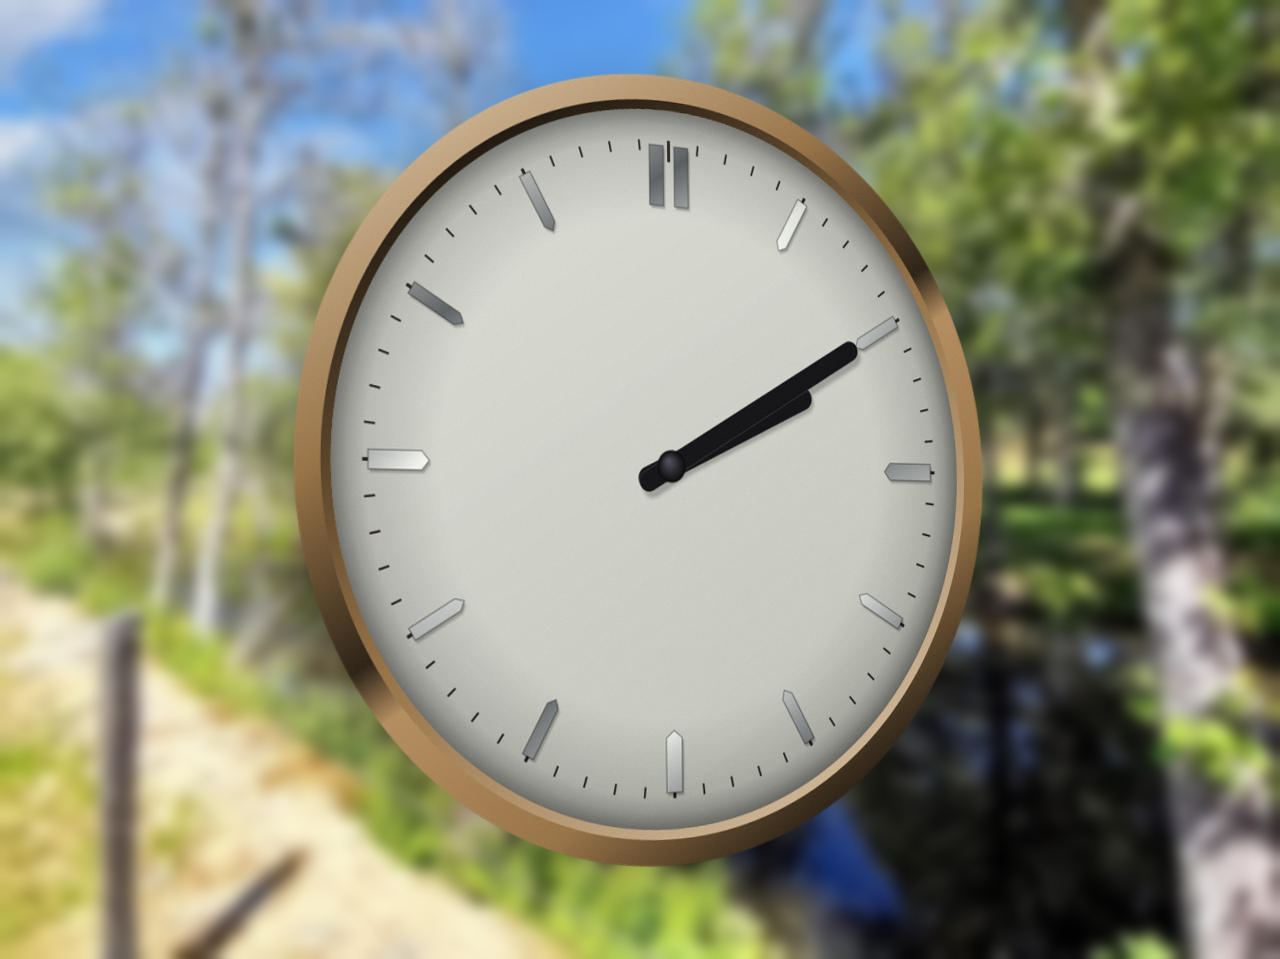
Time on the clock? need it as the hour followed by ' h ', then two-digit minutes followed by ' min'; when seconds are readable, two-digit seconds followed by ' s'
2 h 10 min
